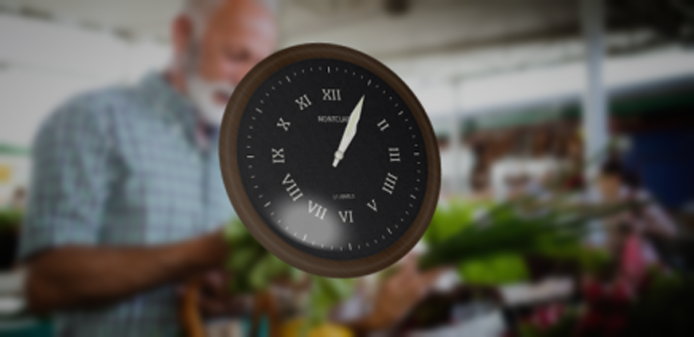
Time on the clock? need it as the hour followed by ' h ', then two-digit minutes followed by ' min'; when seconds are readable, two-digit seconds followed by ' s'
1 h 05 min
